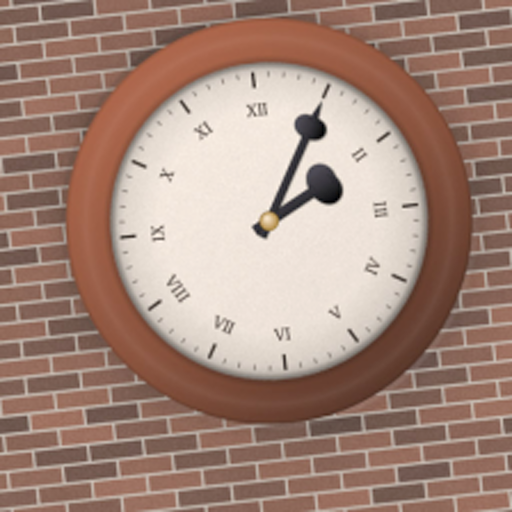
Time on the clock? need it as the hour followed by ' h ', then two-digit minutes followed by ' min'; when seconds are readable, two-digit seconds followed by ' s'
2 h 05 min
